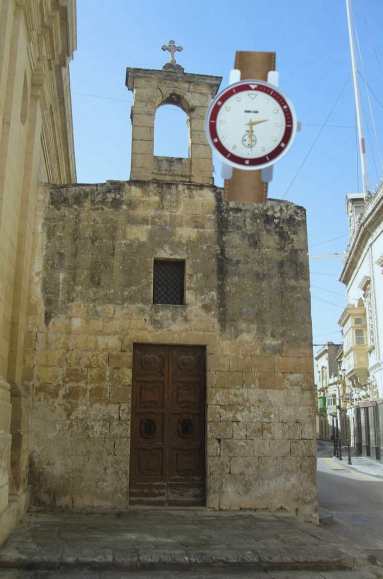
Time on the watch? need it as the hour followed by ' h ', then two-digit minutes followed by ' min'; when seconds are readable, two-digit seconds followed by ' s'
2 h 29 min
